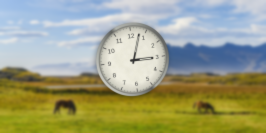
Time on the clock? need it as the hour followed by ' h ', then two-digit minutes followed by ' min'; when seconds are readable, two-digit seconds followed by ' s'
3 h 03 min
